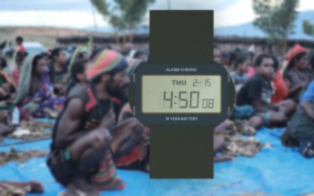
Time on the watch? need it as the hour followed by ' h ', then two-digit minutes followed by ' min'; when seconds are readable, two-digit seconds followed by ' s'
4 h 50 min
